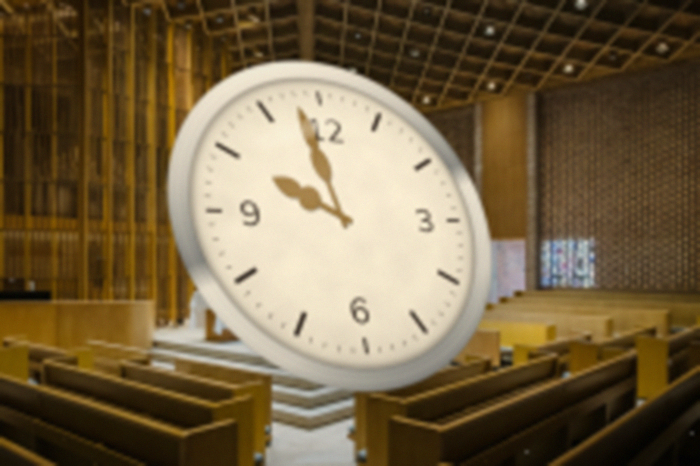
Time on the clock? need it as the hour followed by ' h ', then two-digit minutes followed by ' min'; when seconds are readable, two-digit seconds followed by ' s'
9 h 58 min
